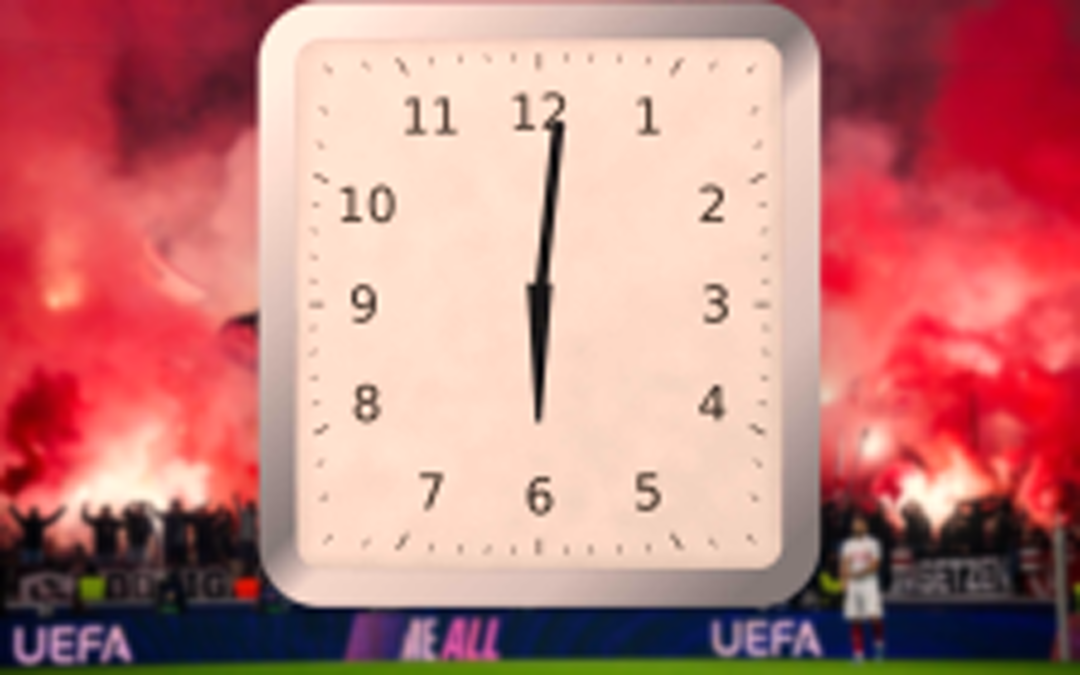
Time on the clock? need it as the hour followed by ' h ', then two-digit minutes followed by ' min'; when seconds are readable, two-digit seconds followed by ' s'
6 h 01 min
